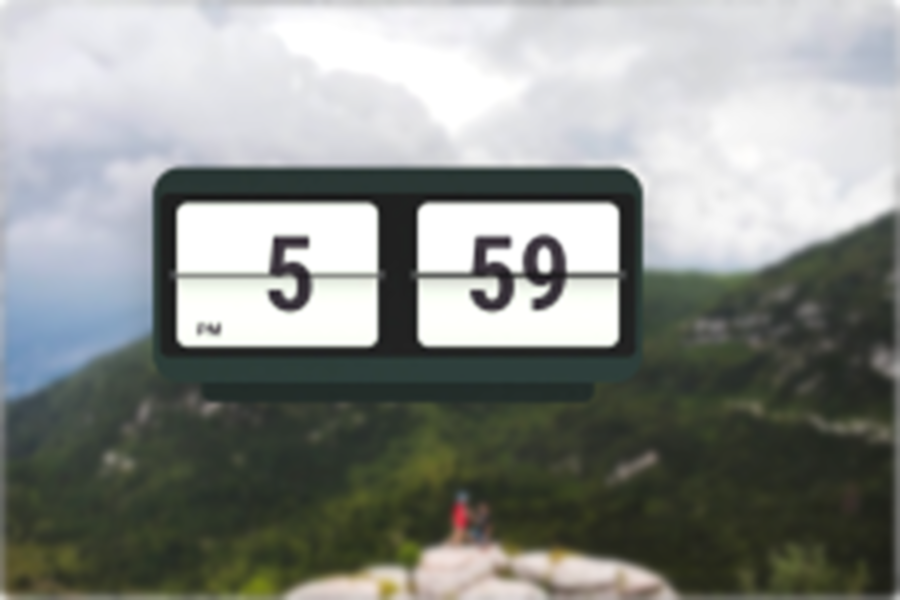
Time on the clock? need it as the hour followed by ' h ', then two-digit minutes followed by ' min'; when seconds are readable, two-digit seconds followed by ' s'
5 h 59 min
